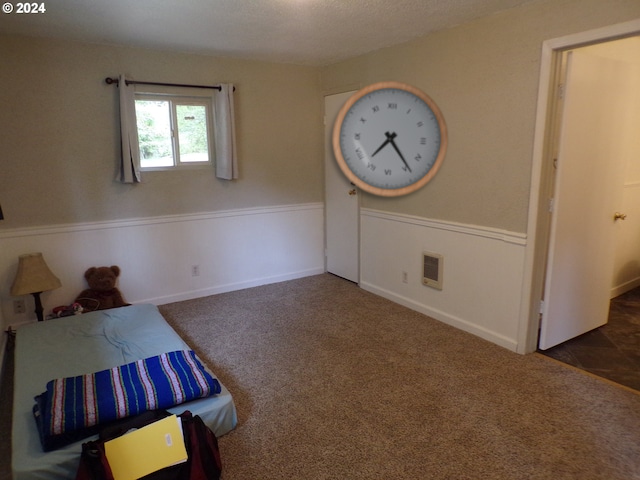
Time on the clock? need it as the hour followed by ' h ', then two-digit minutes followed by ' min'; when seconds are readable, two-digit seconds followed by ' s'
7 h 24 min
